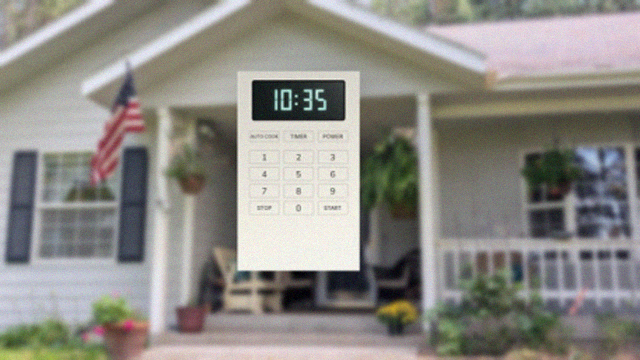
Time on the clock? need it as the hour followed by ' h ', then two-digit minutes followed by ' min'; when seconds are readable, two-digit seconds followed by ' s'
10 h 35 min
